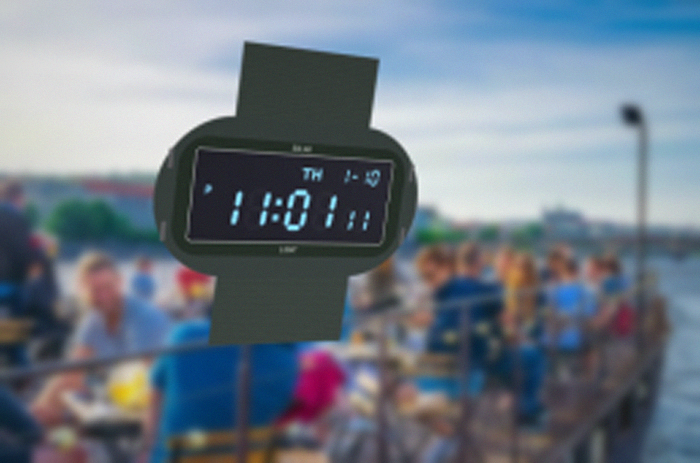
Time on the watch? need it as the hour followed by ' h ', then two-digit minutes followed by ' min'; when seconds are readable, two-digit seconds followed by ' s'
11 h 01 min 11 s
